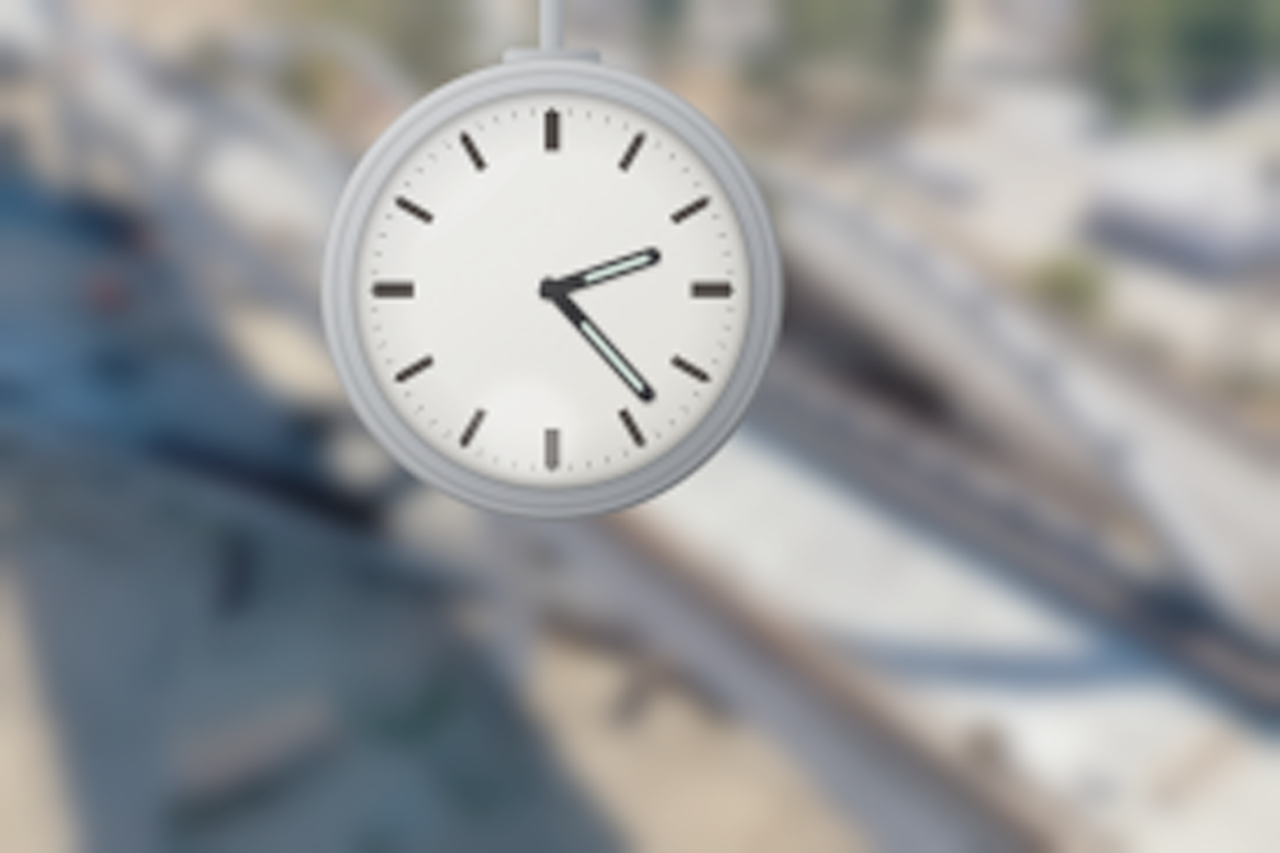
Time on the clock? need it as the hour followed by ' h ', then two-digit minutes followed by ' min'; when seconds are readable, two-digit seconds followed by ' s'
2 h 23 min
